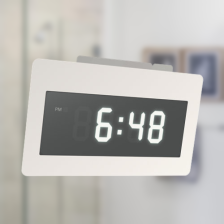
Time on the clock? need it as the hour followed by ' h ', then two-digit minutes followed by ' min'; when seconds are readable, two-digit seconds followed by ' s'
6 h 48 min
